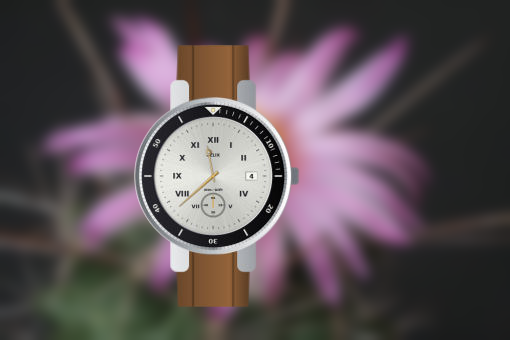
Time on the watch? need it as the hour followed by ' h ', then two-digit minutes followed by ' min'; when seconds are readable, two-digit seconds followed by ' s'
11 h 38 min
